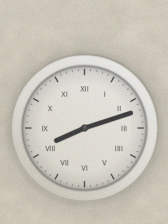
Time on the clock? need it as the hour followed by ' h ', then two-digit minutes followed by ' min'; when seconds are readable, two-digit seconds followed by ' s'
8 h 12 min
